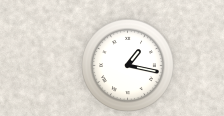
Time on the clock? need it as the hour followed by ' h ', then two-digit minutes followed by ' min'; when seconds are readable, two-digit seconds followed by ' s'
1 h 17 min
